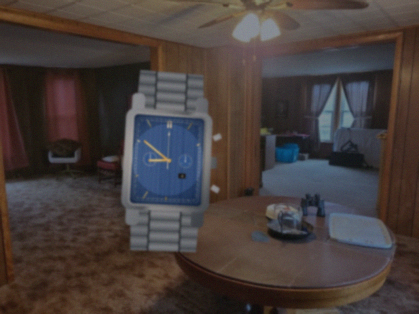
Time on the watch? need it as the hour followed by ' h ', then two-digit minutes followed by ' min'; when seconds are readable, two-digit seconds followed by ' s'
8 h 51 min
